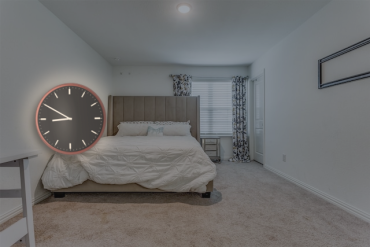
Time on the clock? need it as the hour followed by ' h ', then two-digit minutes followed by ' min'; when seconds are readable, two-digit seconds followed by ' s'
8 h 50 min
